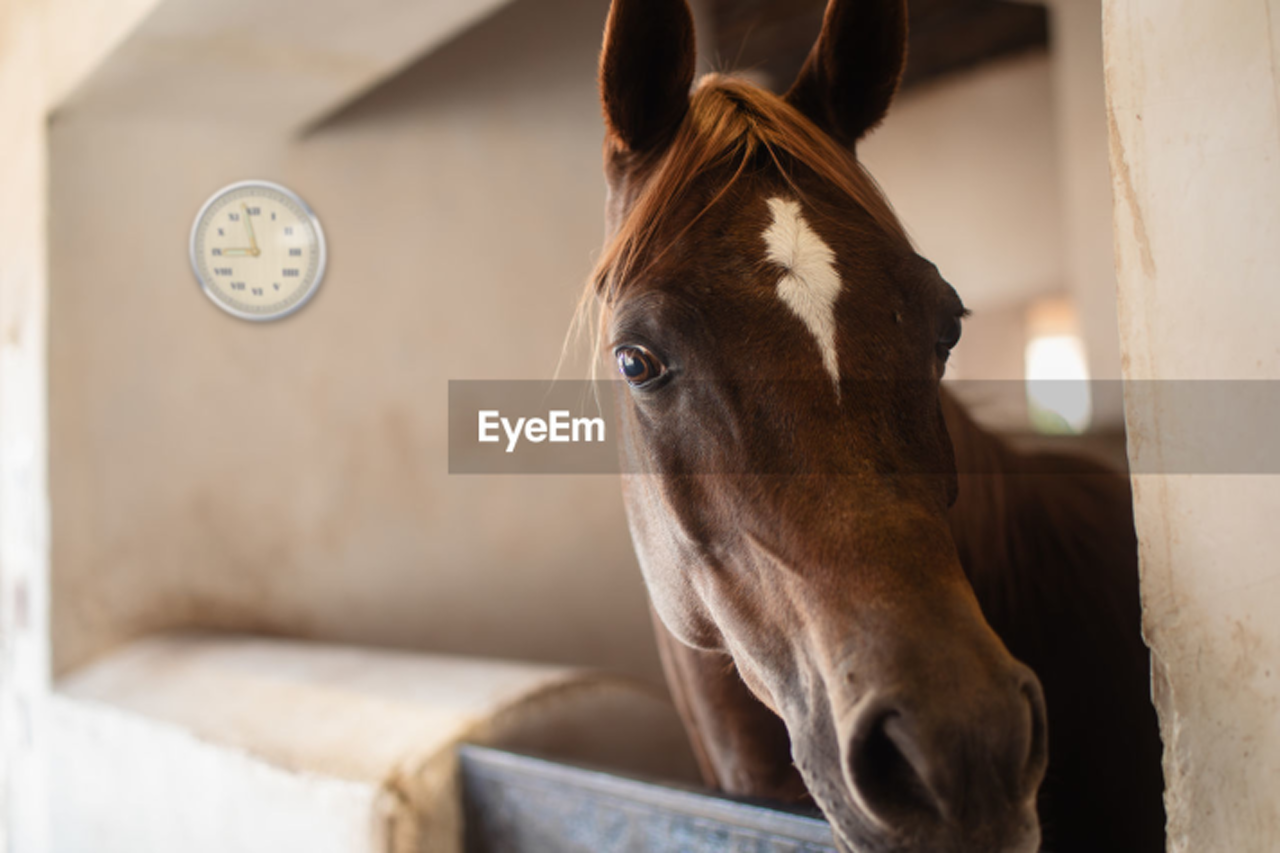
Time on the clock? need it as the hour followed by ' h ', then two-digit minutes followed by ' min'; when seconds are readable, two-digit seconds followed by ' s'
8 h 58 min
